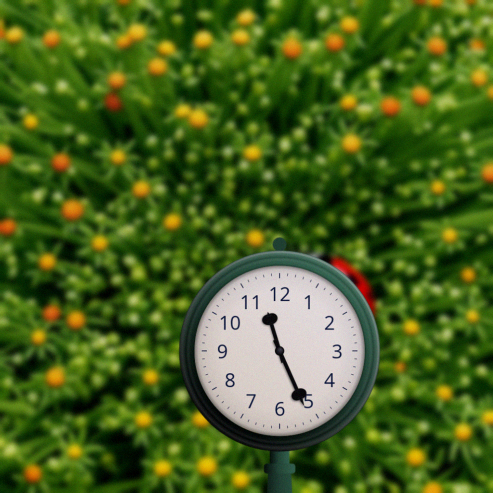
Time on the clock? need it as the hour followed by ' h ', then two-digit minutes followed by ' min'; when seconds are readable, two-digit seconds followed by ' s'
11 h 26 min
